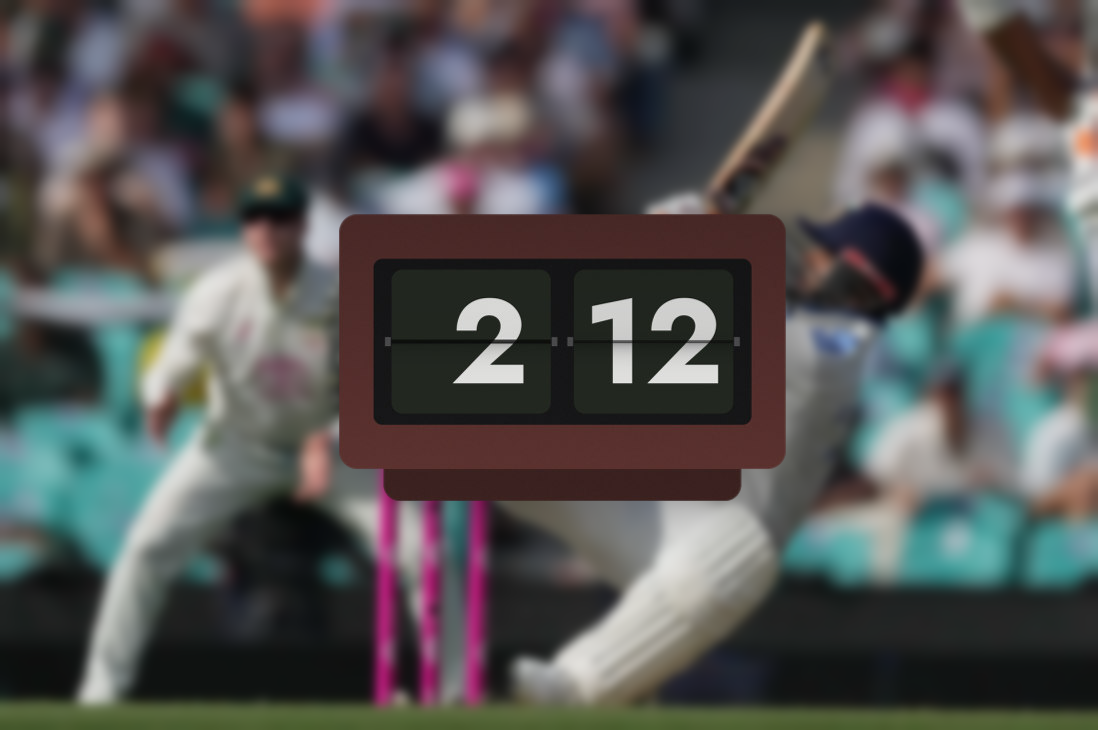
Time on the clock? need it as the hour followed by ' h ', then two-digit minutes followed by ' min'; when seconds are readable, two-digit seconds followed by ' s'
2 h 12 min
